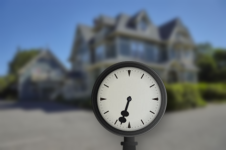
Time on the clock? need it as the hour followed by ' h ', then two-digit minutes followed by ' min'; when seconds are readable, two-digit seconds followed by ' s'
6 h 33 min
